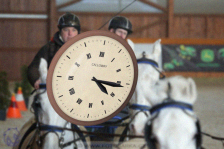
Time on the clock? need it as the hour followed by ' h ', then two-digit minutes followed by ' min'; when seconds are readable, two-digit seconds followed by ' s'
4 h 16 min
